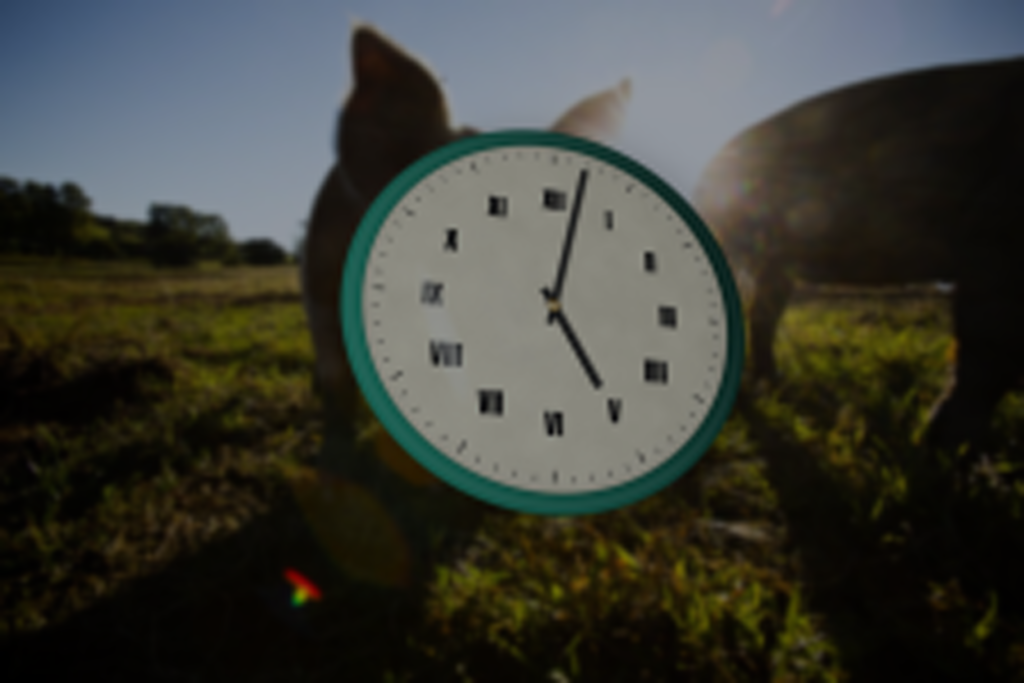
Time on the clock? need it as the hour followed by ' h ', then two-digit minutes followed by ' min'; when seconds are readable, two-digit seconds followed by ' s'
5 h 02 min
